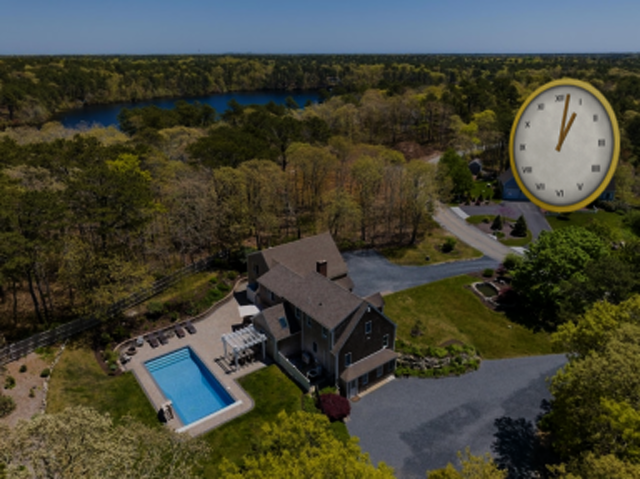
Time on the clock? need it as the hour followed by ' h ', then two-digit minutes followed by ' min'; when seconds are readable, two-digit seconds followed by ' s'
1 h 02 min
